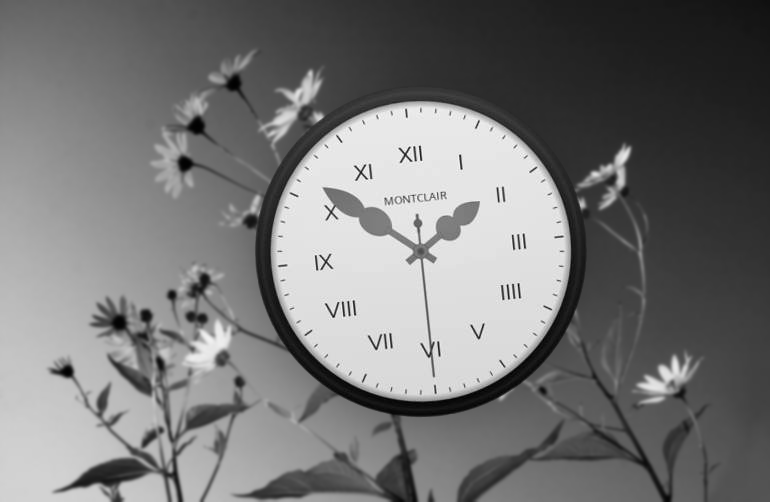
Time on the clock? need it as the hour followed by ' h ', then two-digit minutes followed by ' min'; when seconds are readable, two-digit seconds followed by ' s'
1 h 51 min 30 s
